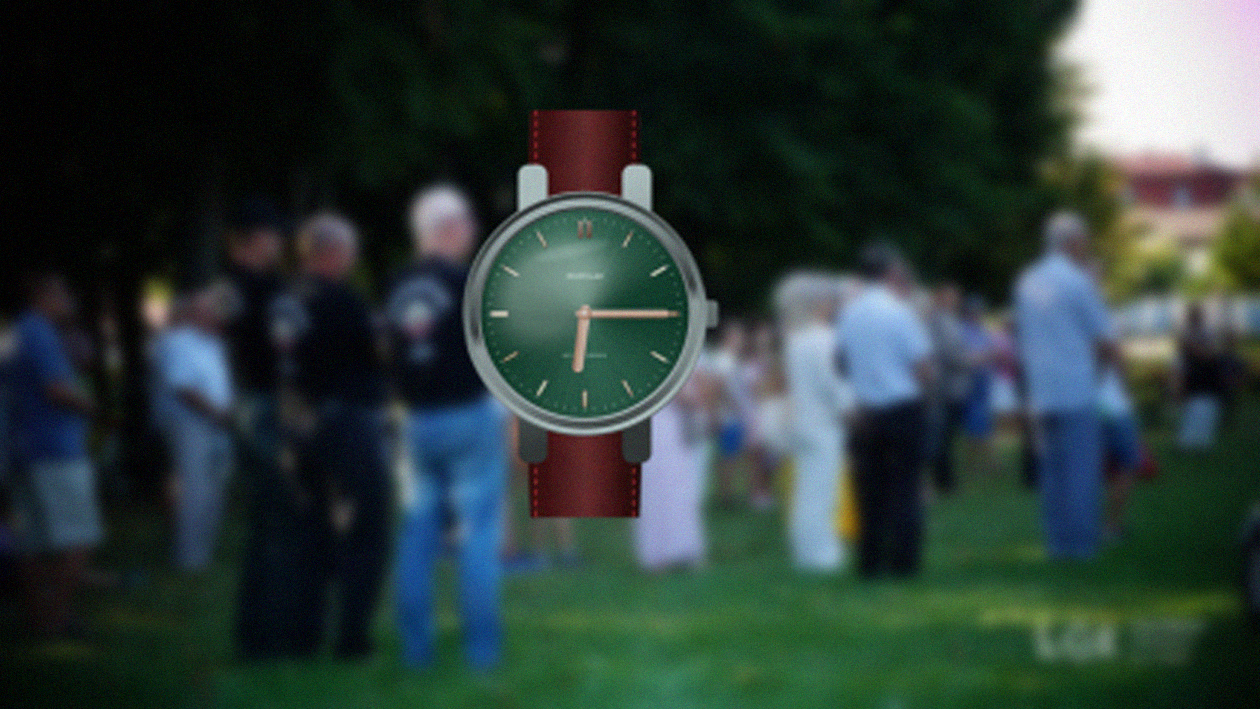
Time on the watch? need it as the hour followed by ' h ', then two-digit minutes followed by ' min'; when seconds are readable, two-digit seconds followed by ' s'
6 h 15 min
